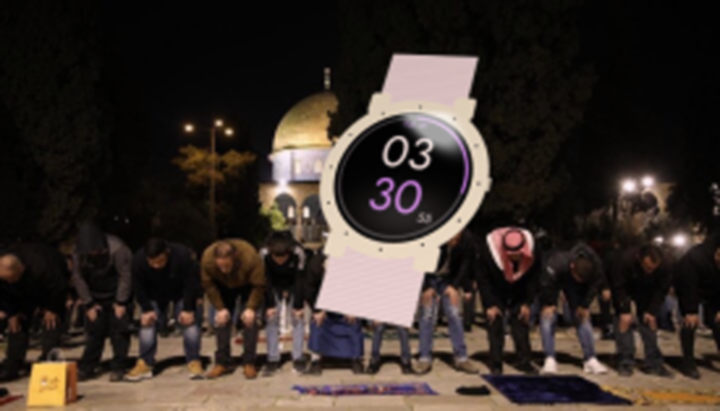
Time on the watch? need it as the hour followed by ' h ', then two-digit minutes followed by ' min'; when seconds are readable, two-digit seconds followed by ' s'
3 h 30 min
